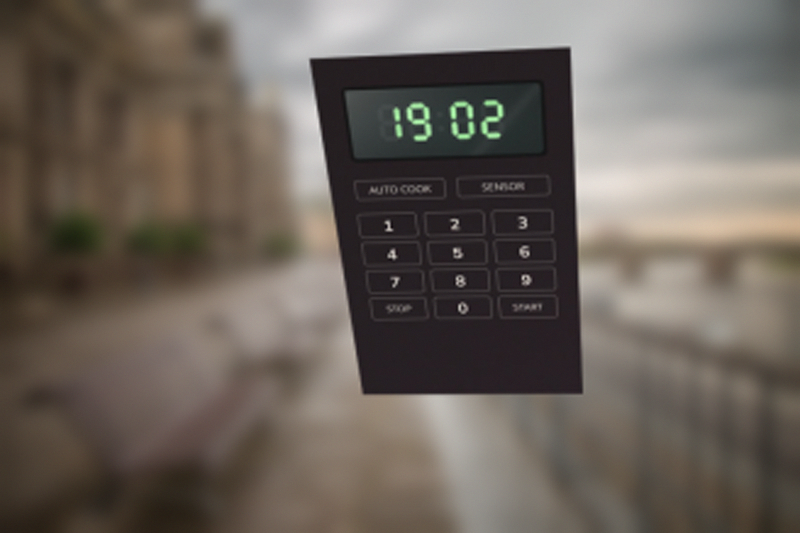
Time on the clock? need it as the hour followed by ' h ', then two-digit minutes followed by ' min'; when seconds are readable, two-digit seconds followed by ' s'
19 h 02 min
